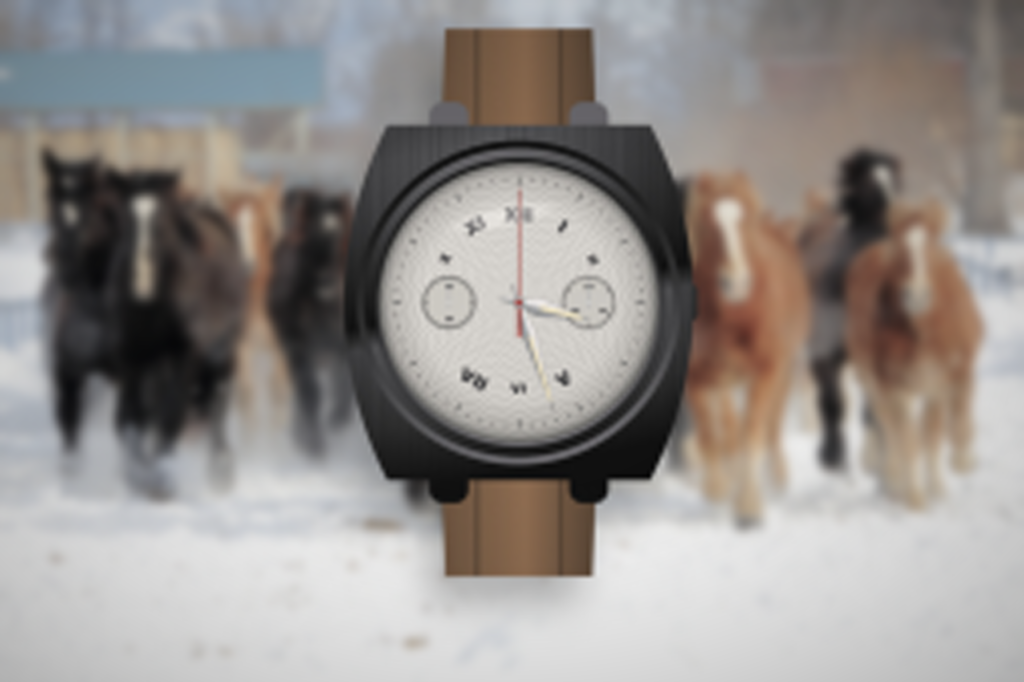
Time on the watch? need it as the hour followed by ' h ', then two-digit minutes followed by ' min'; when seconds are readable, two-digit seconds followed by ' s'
3 h 27 min
